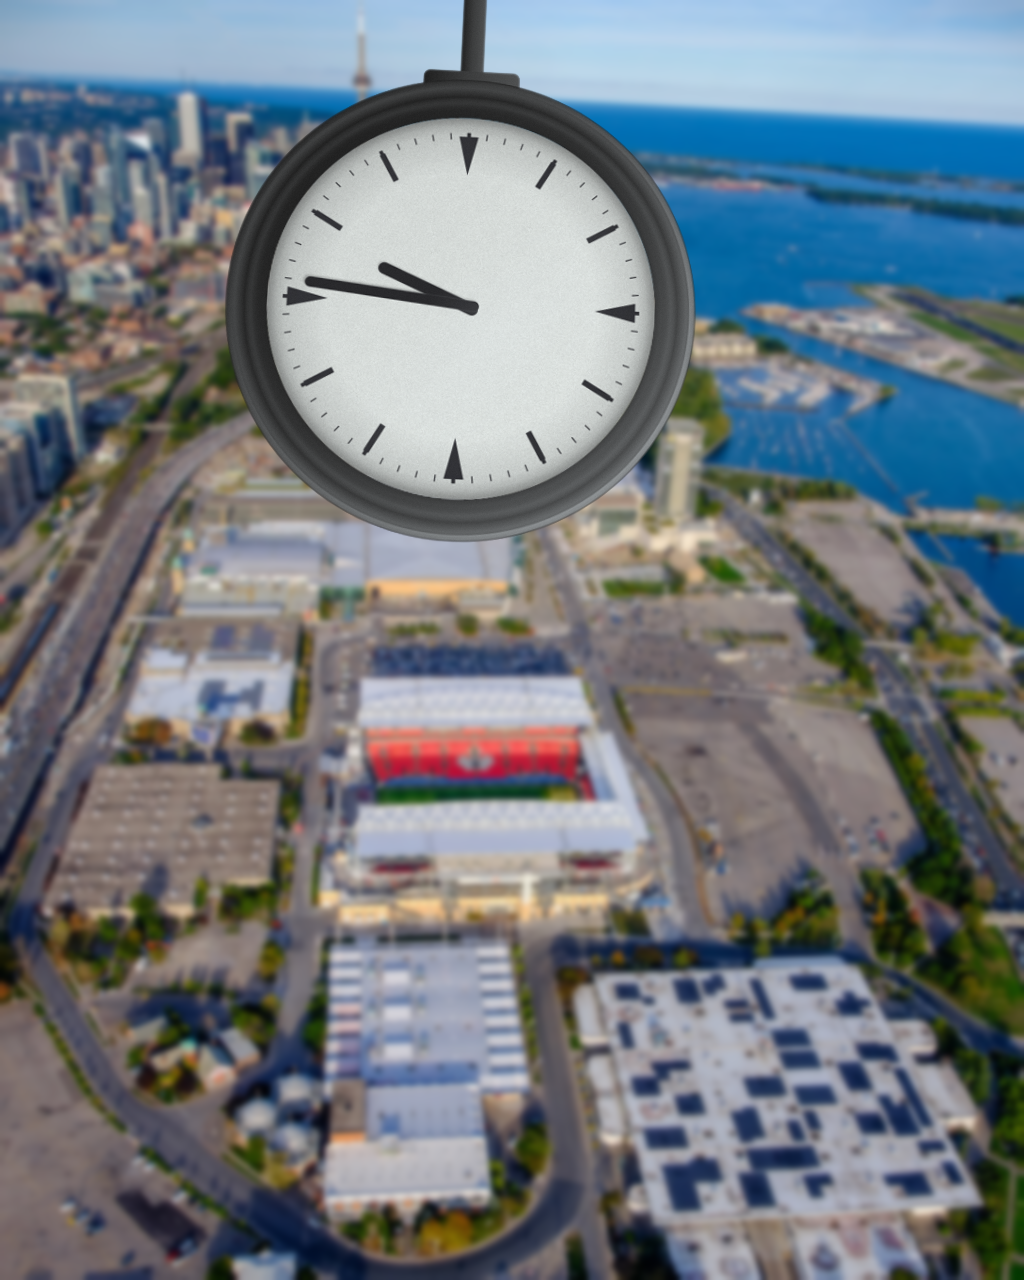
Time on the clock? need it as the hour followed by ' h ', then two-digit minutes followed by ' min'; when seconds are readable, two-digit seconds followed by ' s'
9 h 46 min
